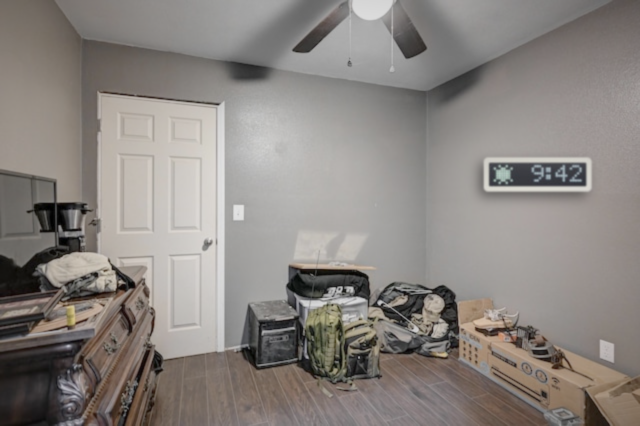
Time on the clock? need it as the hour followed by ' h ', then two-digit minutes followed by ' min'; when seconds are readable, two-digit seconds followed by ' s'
9 h 42 min
